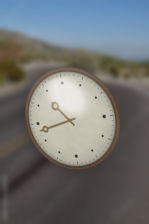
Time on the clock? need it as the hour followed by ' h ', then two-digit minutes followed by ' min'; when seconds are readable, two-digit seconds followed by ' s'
10 h 43 min
